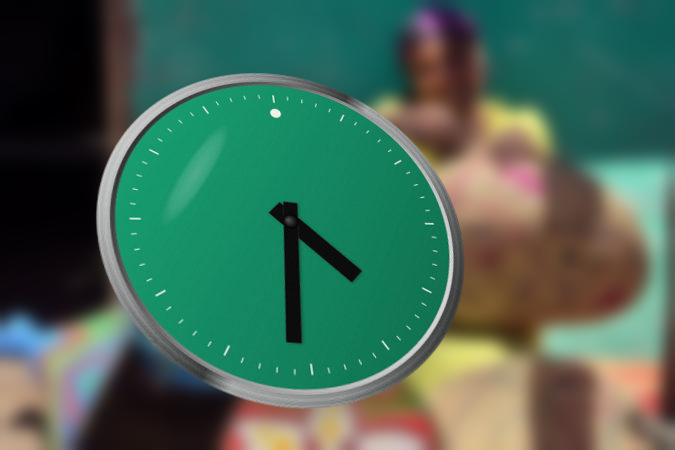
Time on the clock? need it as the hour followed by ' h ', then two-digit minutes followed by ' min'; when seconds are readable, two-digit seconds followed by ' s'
4 h 31 min
